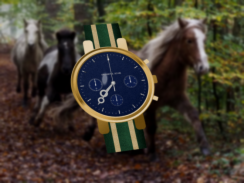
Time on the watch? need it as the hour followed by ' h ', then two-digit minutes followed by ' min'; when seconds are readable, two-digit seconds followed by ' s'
7 h 37 min
